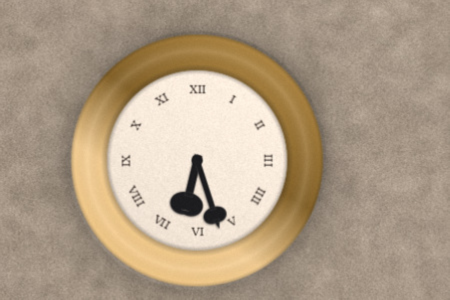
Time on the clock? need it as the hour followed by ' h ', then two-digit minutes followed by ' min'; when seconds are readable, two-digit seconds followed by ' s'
6 h 27 min
